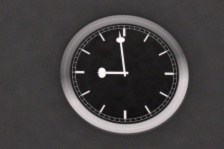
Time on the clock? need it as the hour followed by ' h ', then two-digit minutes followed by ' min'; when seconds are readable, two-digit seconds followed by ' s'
8 h 59 min
